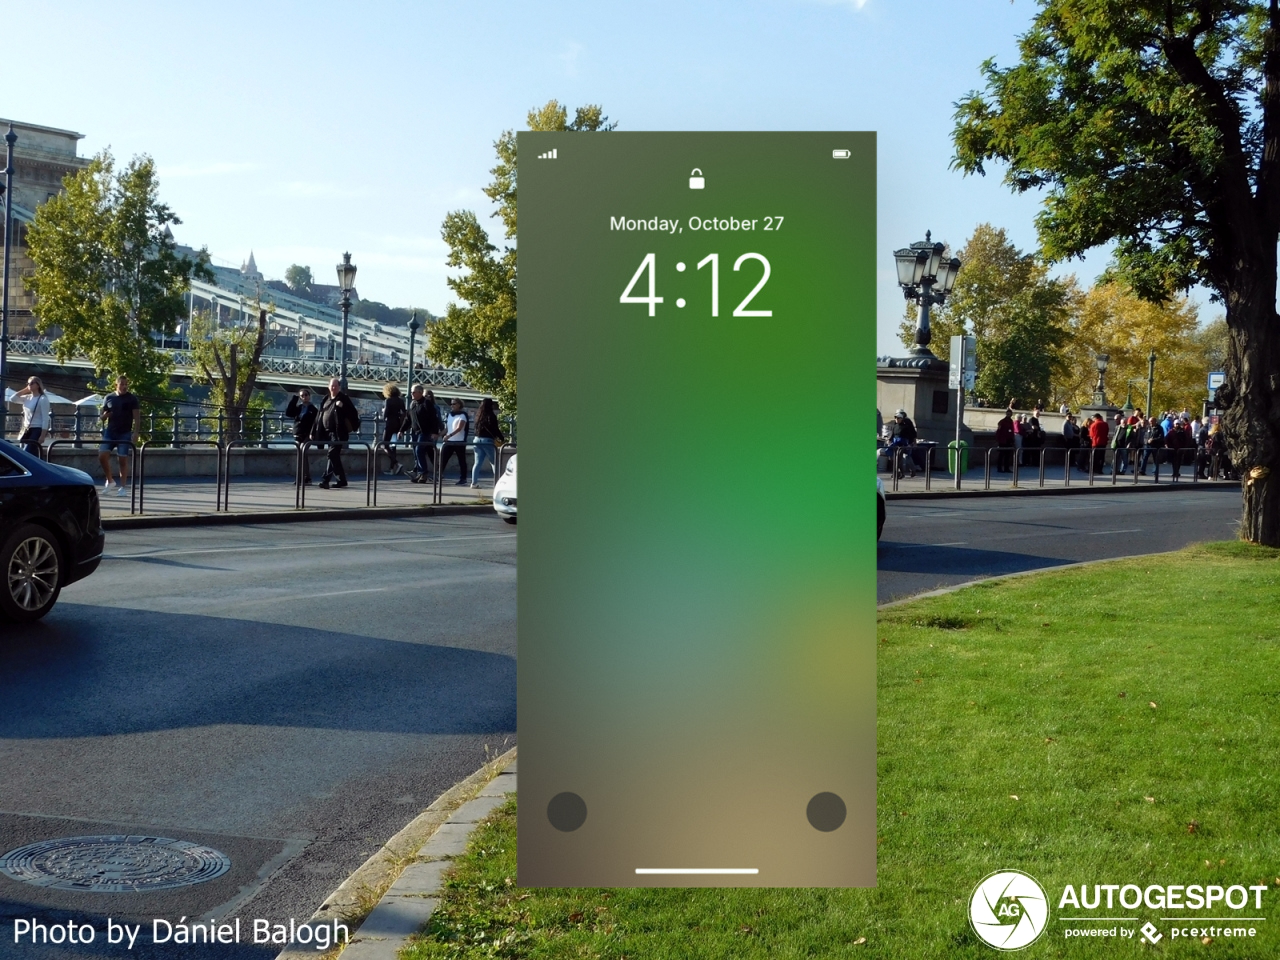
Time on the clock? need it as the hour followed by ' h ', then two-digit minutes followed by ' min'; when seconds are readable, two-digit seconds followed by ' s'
4 h 12 min
